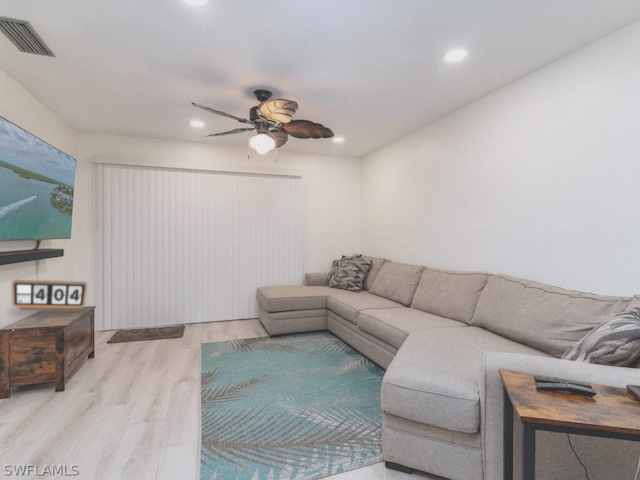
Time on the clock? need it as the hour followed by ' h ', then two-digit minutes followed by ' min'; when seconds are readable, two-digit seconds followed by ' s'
4 h 04 min
